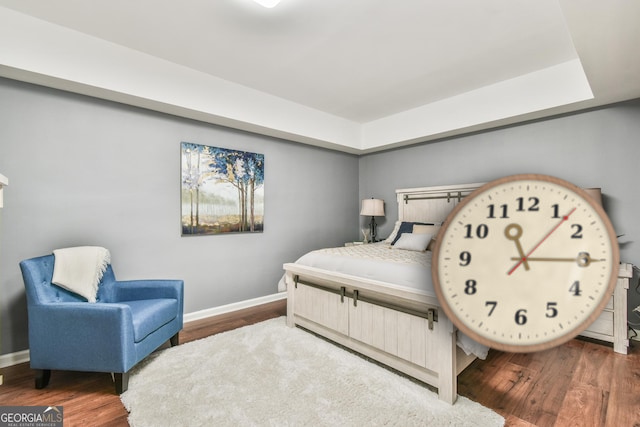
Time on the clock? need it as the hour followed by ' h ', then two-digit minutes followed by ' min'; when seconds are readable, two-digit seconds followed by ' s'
11 h 15 min 07 s
